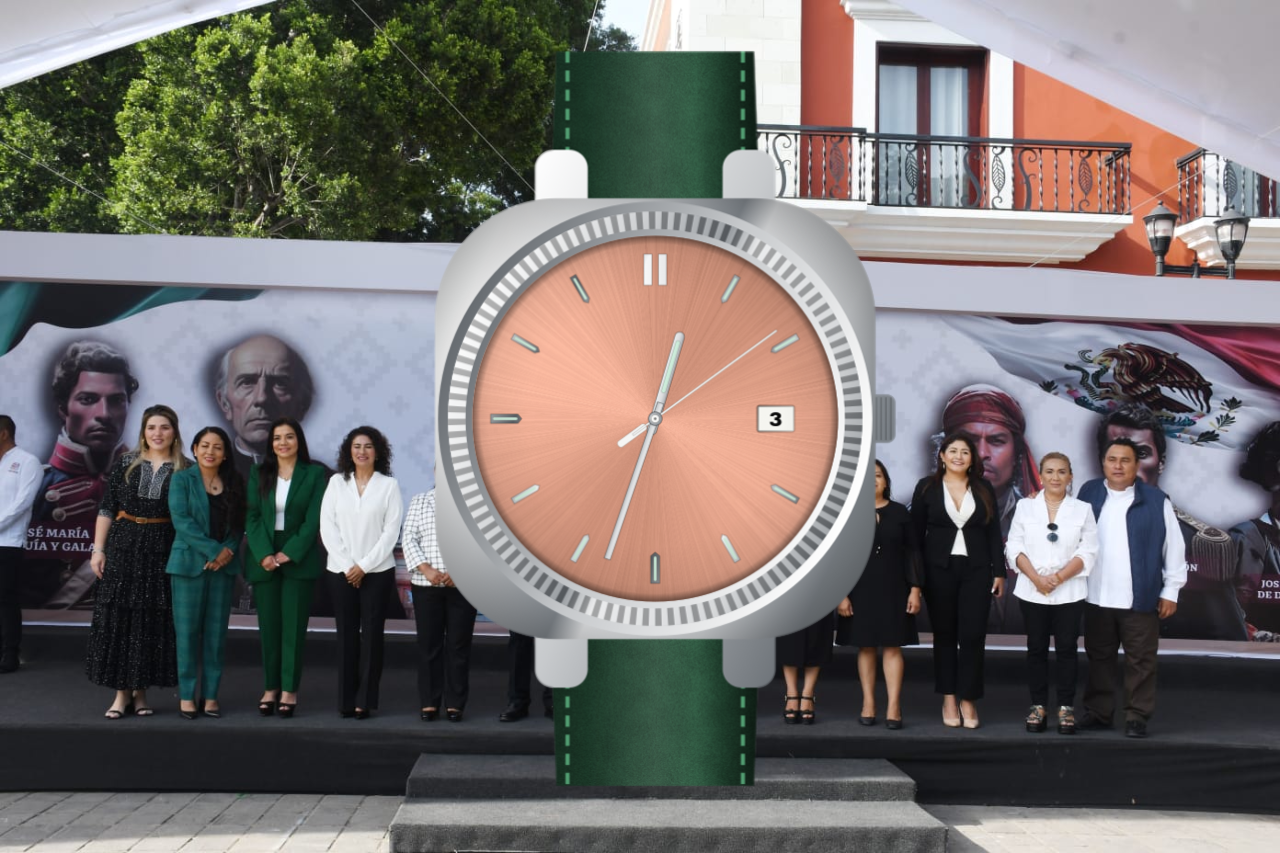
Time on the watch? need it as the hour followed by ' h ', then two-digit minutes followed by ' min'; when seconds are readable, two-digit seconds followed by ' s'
12 h 33 min 09 s
